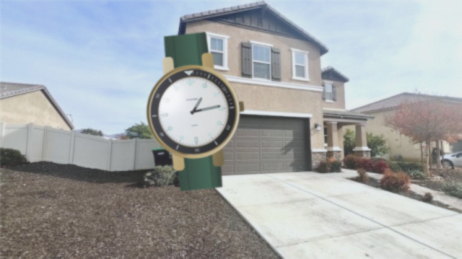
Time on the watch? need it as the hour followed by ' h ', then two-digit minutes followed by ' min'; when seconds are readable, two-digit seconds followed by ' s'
1 h 14 min
